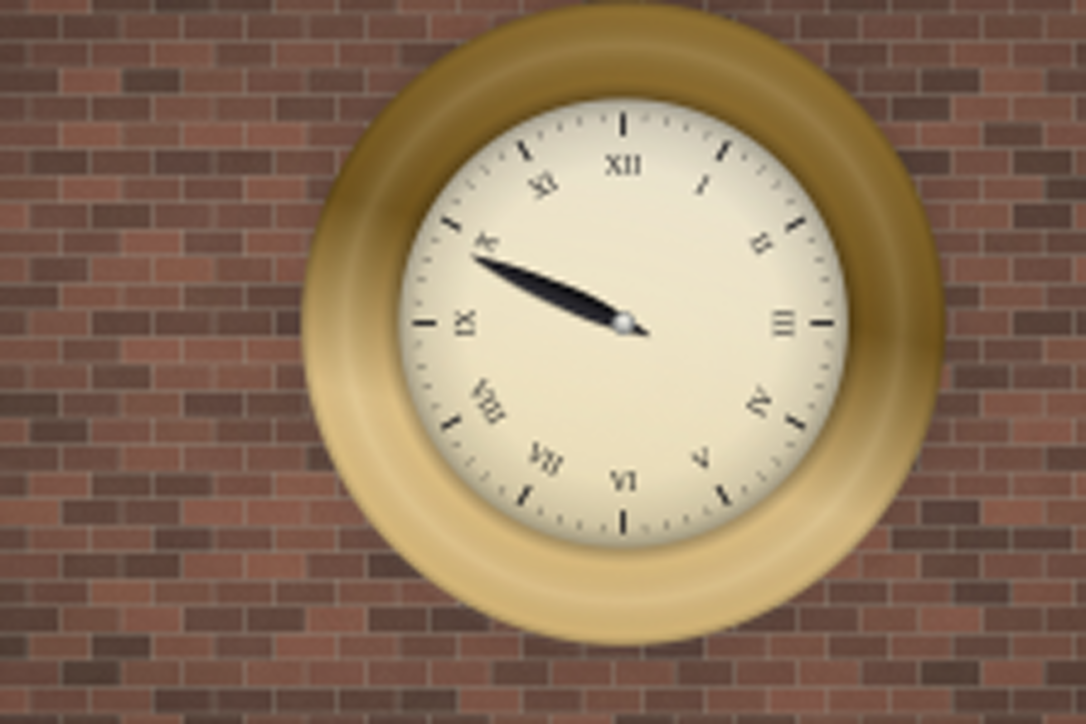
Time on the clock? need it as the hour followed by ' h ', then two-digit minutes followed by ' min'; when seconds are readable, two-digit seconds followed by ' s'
9 h 49 min
